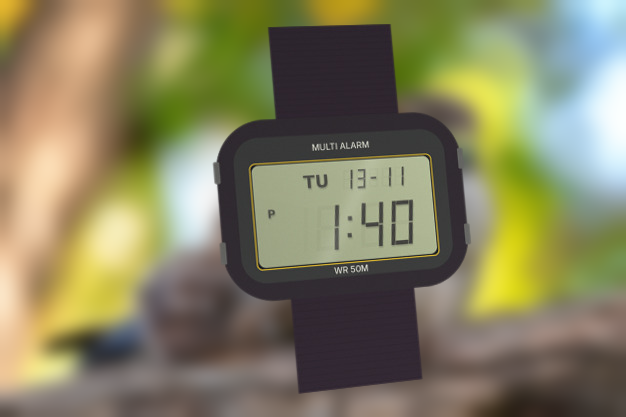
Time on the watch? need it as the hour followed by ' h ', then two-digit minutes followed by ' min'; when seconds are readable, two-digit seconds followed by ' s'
1 h 40 min
